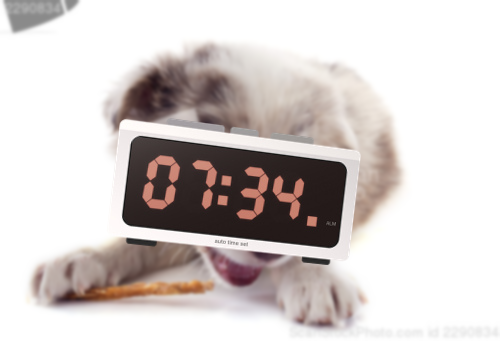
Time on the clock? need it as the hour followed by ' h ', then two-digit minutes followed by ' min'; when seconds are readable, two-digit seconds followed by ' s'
7 h 34 min
